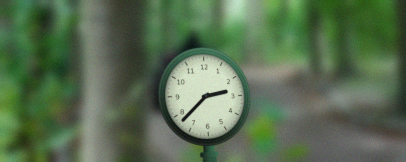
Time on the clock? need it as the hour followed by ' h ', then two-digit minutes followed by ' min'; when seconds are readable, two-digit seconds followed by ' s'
2 h 38 min
